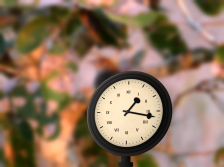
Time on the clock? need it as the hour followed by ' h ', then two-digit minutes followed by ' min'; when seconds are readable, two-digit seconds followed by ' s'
1 h 17 min
